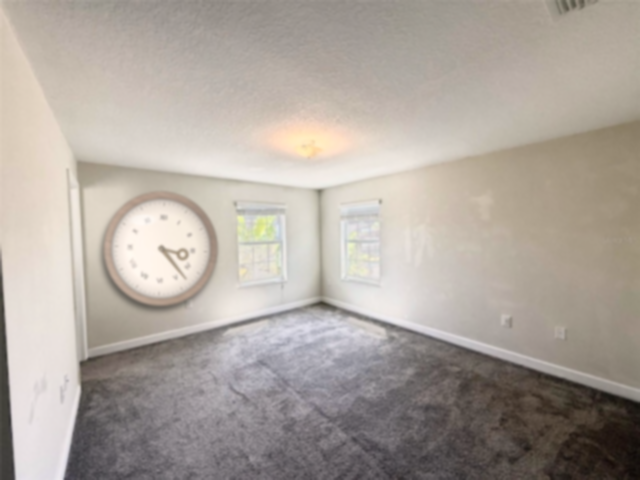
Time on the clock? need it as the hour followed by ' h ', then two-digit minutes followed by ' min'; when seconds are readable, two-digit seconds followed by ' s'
3 h 23 min
